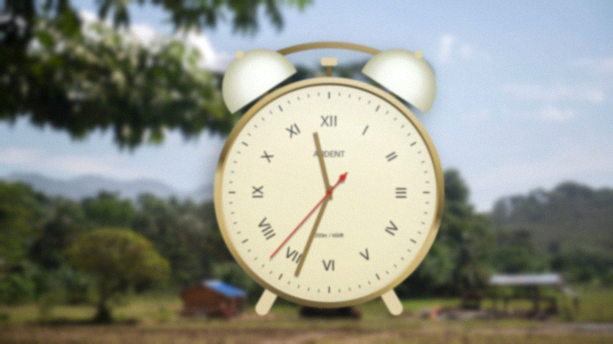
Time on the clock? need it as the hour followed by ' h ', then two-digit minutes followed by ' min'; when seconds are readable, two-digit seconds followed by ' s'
11 h 33 min 37 s
